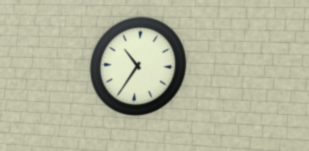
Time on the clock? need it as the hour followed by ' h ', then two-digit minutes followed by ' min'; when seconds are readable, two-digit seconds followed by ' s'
10 h 35 min
